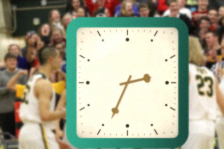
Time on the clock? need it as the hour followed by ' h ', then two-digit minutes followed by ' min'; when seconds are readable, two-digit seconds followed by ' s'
2 h 34 min
